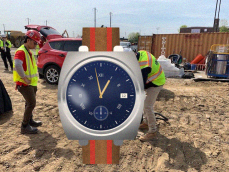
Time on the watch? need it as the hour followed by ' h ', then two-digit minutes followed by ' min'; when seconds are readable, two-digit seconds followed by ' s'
12 h 58 min
